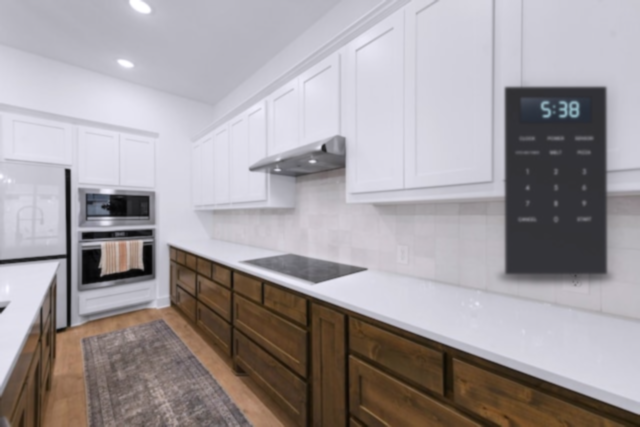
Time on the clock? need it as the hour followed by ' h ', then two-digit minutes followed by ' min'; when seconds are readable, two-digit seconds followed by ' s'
5 h 38 min
